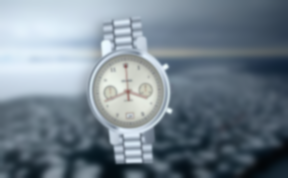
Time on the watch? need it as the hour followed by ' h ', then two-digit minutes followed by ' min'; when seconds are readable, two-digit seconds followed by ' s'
3 h 42 min
